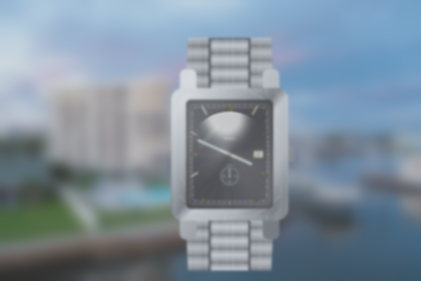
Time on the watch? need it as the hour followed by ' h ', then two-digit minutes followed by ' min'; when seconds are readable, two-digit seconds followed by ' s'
3 h 49 min
